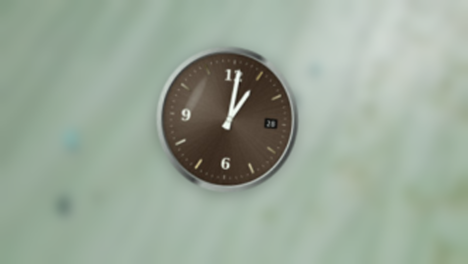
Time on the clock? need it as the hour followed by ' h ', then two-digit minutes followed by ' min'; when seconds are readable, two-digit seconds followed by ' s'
1 h 01 min
